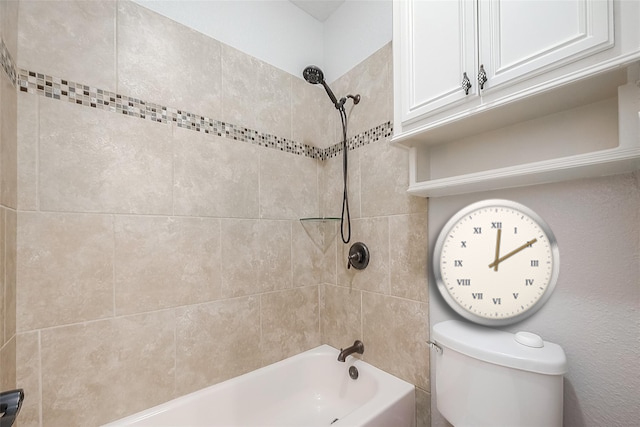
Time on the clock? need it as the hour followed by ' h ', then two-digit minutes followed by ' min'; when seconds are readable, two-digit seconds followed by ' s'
12 h 10 min
